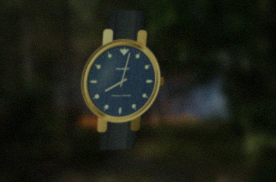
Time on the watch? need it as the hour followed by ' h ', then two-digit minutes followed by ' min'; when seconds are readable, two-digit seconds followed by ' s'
8 h 02 min
